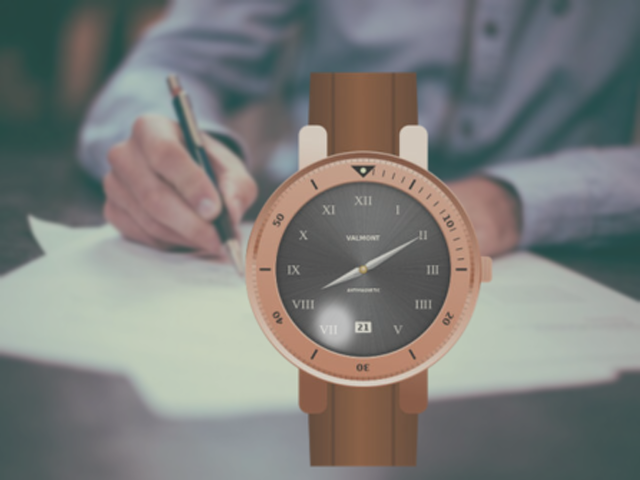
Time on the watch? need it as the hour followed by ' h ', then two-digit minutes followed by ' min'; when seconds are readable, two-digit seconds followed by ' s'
8 h 10 min
